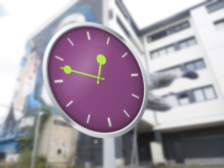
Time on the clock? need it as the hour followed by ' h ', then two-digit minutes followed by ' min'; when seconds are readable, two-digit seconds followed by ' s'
12 h 48 min
